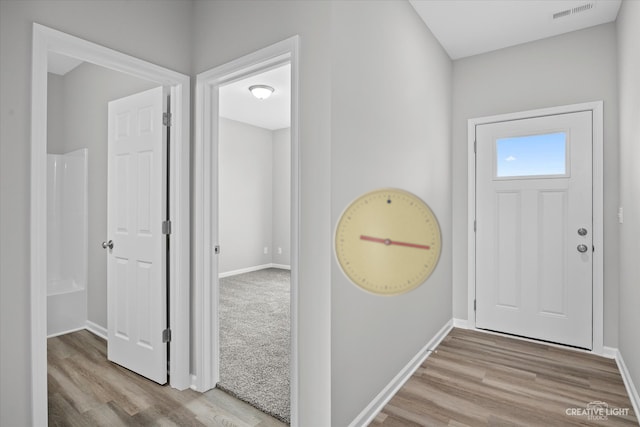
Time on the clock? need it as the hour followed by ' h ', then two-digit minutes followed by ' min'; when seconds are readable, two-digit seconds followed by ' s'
9 h 16 min
